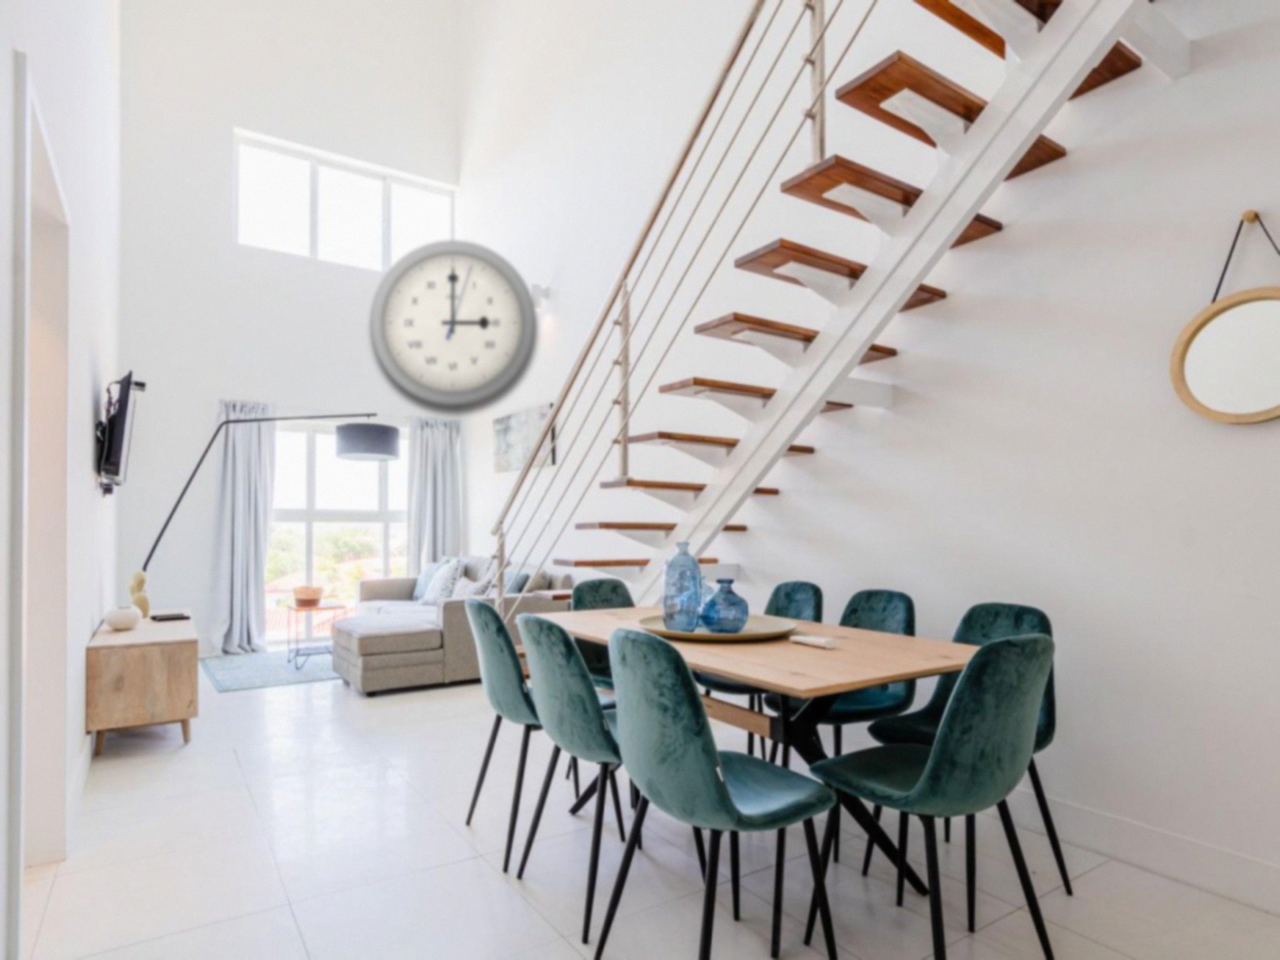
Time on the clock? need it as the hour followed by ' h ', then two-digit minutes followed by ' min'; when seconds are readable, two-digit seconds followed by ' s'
3 h 00 min 03 s
